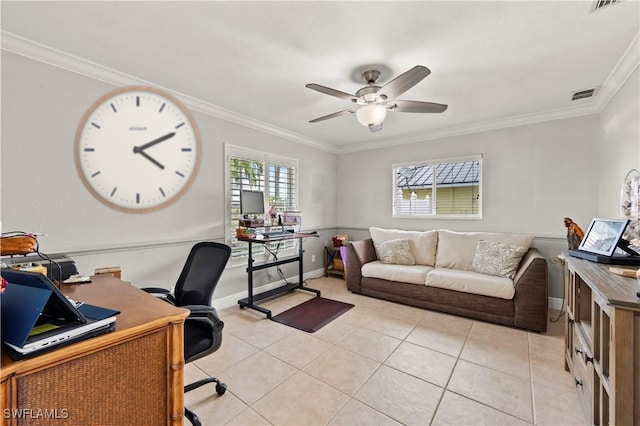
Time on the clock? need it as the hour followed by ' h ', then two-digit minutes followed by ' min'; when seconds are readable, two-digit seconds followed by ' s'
4 h 11 min
